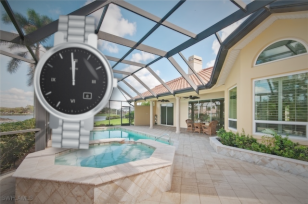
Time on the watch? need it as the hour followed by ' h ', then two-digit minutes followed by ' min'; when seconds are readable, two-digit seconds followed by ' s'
11 h 59 min
